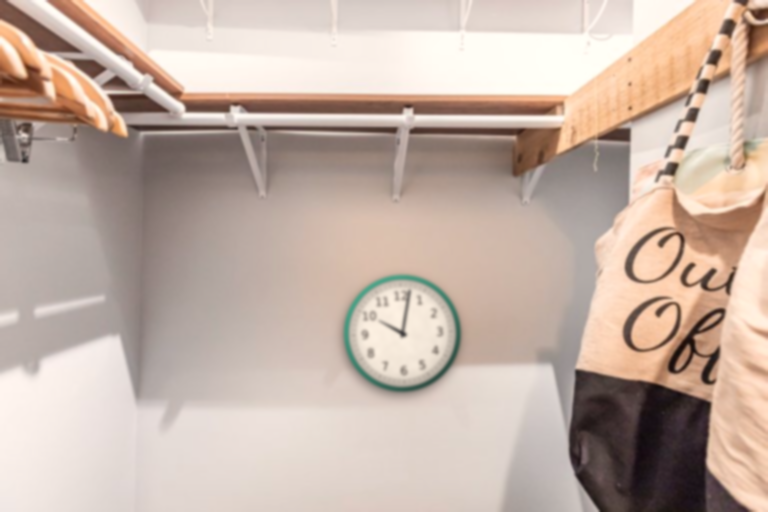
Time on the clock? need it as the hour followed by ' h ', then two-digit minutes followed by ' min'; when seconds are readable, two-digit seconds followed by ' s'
10 h 02 min
